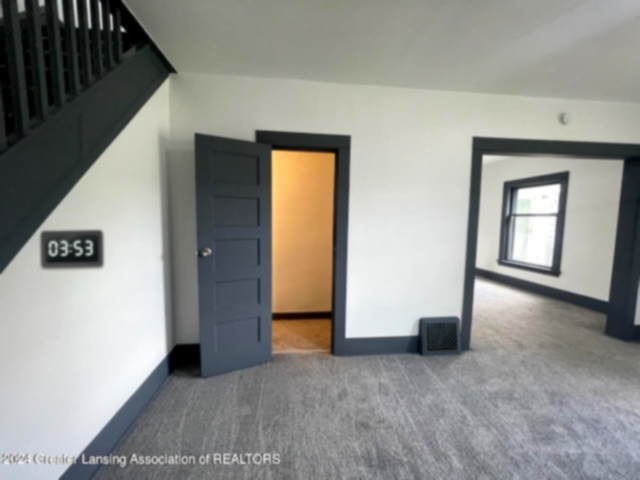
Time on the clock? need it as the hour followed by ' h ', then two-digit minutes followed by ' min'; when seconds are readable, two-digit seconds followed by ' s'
3 h 53 min
